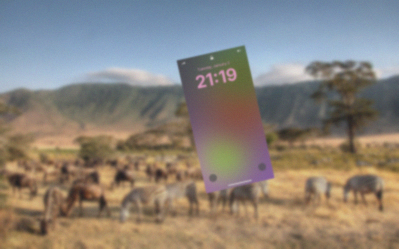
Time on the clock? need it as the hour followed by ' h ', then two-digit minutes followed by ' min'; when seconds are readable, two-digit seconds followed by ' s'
21 h 19 min
